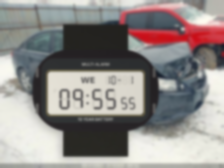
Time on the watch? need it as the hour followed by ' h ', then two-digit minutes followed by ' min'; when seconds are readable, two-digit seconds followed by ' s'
9 h 55 min 55 s
